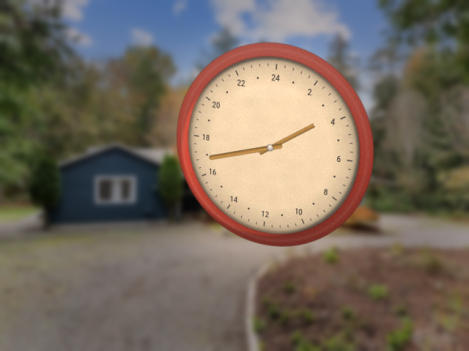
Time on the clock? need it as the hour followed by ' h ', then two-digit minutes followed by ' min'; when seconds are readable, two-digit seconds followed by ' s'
3 h 42 min
